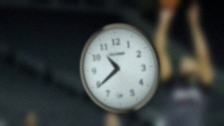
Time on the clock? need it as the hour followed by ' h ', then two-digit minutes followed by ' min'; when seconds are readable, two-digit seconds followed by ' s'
10 h 39 min
